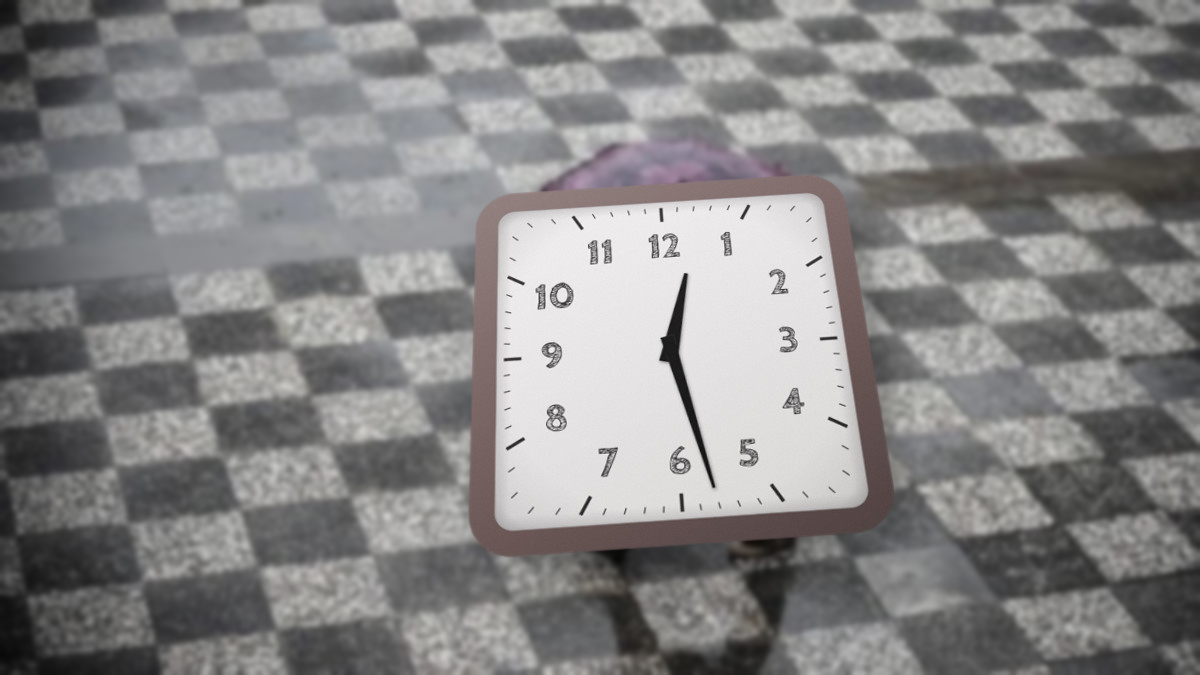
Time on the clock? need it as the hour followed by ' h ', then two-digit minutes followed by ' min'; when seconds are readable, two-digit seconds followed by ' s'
12 h 28 min
